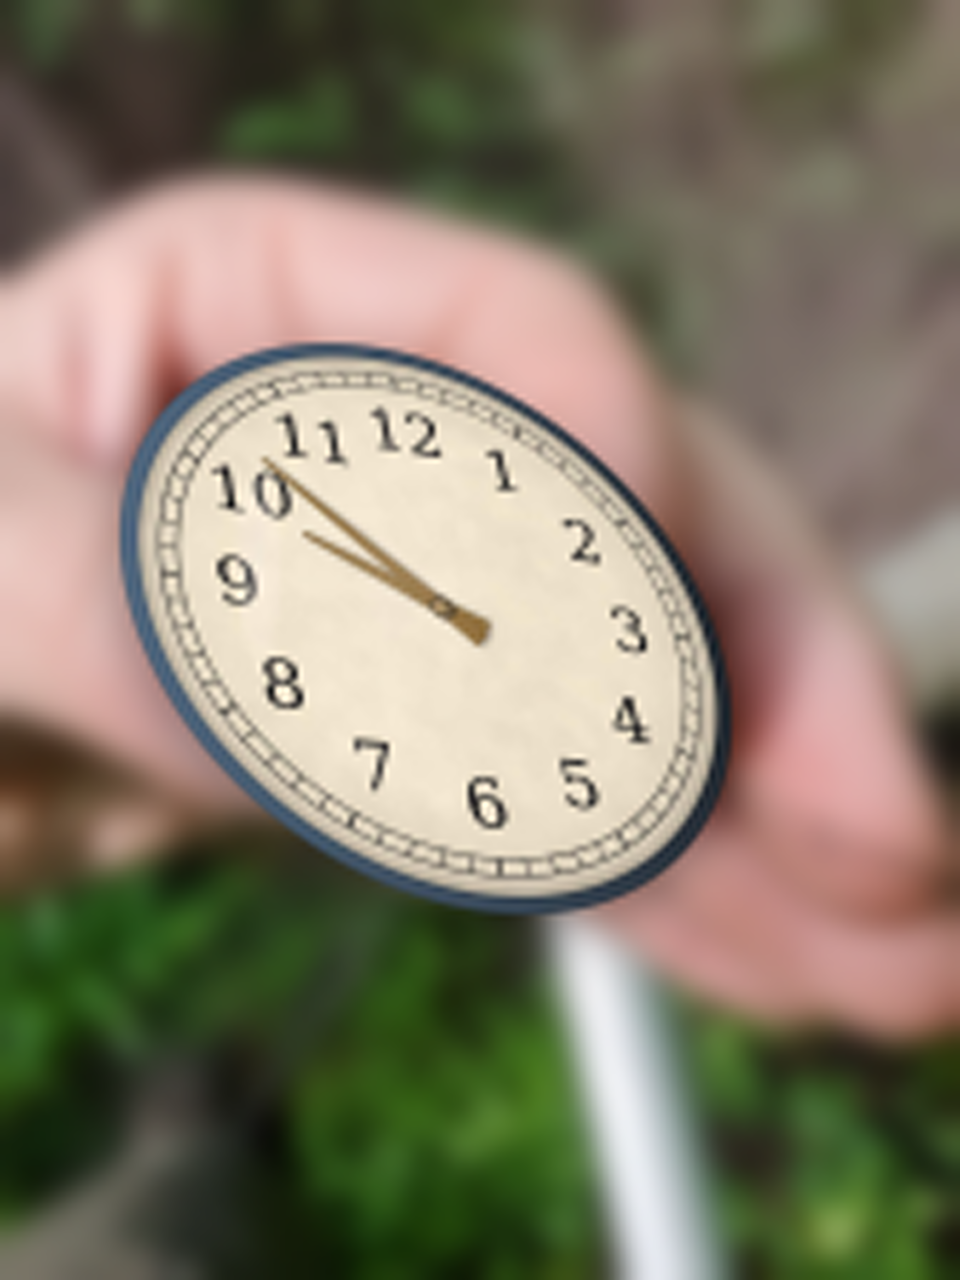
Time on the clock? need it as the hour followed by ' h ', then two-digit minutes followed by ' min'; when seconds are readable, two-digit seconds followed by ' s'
9 h 52 min
